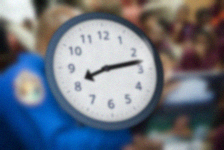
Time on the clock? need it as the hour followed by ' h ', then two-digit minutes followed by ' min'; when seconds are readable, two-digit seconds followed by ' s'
8 h 13 min
